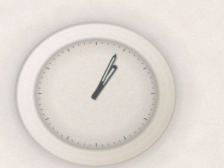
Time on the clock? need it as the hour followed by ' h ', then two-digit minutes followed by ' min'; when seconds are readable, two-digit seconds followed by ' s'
1 h 04 min
